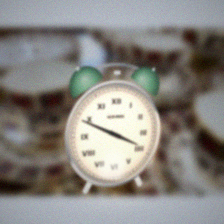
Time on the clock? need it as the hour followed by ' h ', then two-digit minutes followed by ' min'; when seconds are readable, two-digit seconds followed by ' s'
3 h 49 min
